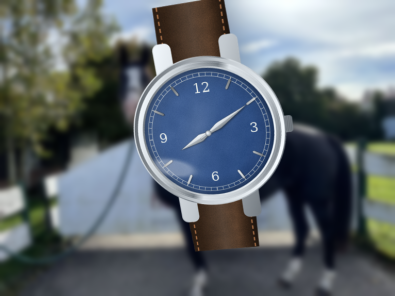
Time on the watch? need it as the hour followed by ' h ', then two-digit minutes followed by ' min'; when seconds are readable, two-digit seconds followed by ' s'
8 h 10 min
